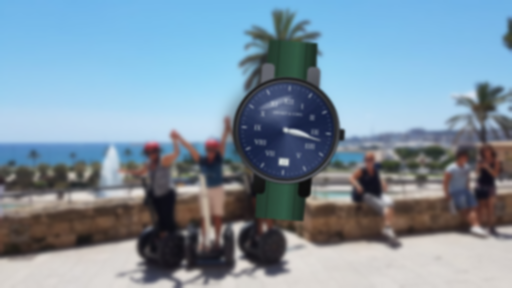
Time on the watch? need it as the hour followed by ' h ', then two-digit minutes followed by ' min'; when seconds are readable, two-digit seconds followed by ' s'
3 h 17 min
